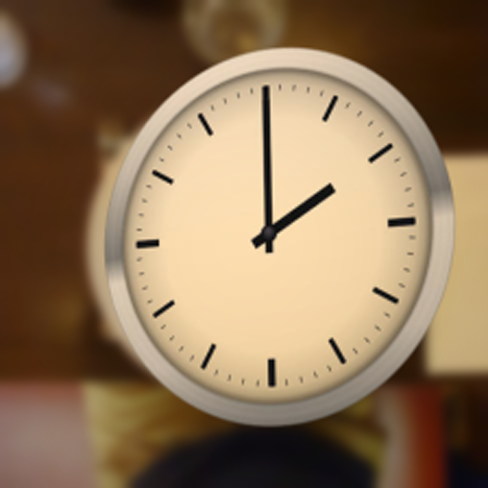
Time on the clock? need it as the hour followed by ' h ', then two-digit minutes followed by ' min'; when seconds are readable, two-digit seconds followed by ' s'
2 h 00 min
